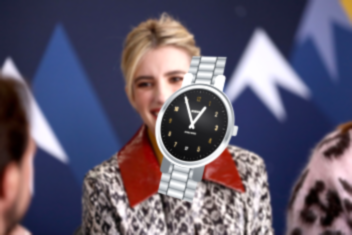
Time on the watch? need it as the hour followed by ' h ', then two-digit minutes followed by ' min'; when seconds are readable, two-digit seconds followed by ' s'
12 h 55 min
